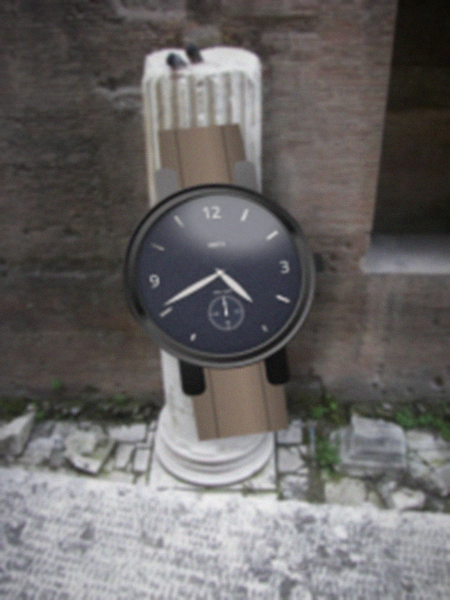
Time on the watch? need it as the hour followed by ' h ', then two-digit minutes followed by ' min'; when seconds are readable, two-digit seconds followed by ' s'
4 h 41 min
